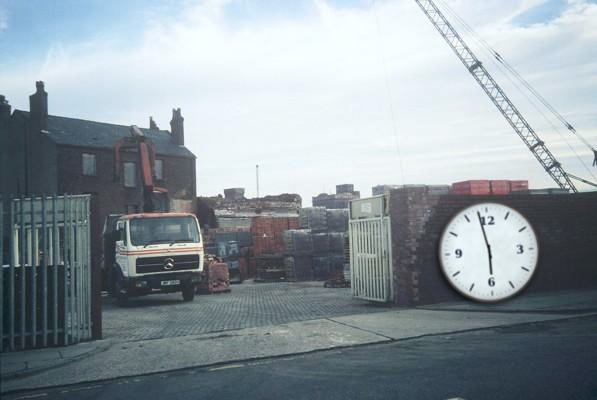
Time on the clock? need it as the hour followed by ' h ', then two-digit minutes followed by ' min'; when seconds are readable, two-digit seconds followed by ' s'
5 h 58 min
